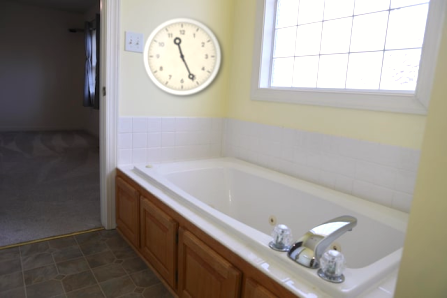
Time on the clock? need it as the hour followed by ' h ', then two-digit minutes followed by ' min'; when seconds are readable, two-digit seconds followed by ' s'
11 h 26 min
